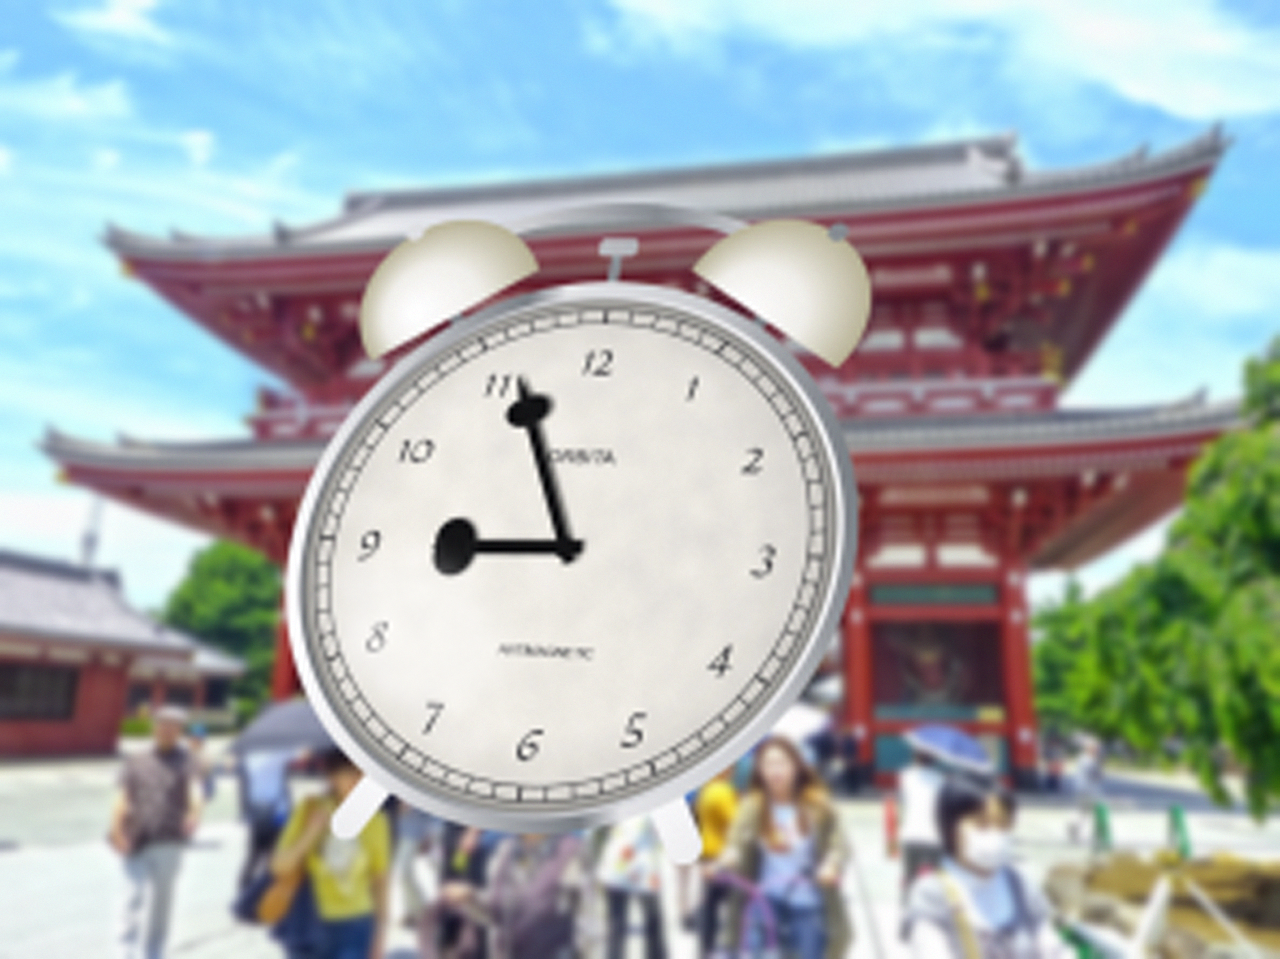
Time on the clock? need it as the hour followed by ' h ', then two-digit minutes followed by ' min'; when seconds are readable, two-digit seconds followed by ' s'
8 h 56 min
